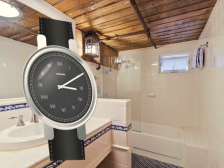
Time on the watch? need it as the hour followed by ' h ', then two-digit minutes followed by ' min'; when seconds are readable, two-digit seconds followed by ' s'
3 h 10 min
